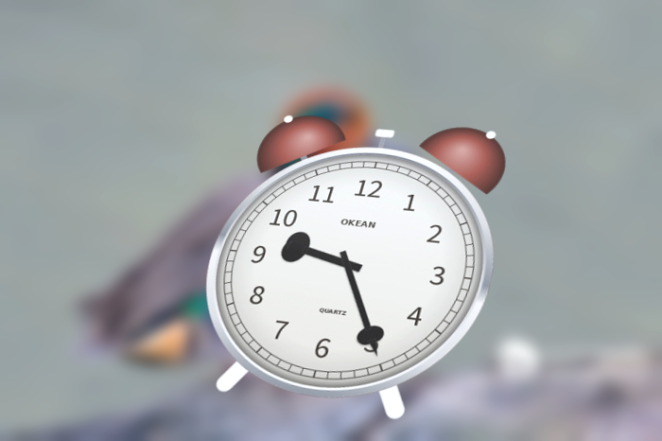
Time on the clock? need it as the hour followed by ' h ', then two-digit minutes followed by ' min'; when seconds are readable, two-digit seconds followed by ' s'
9 h 25 min
